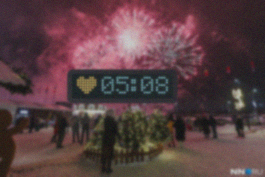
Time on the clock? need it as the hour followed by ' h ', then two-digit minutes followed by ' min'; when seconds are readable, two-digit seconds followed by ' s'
5 h 08 min
